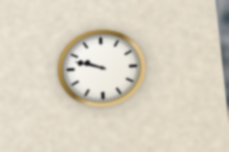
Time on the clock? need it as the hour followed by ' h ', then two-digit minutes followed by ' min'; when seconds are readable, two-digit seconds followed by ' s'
9 h 48 min
